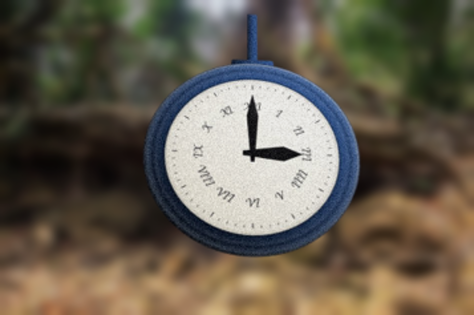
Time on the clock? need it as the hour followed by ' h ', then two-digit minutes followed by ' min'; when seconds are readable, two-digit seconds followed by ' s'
3 h 00 min
